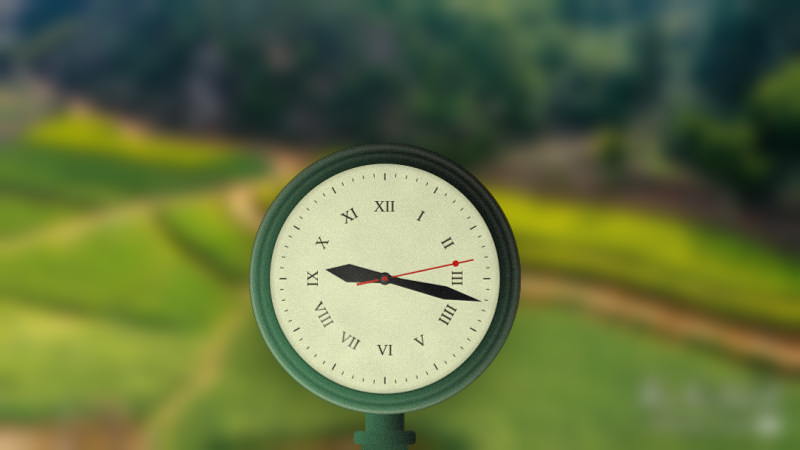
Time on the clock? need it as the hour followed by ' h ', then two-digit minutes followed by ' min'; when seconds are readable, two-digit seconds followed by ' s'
9 h 17 min 13 s
